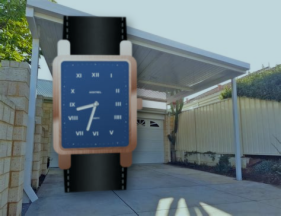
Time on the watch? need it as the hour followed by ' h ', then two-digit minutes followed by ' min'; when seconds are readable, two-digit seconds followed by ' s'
8 h 33 min
